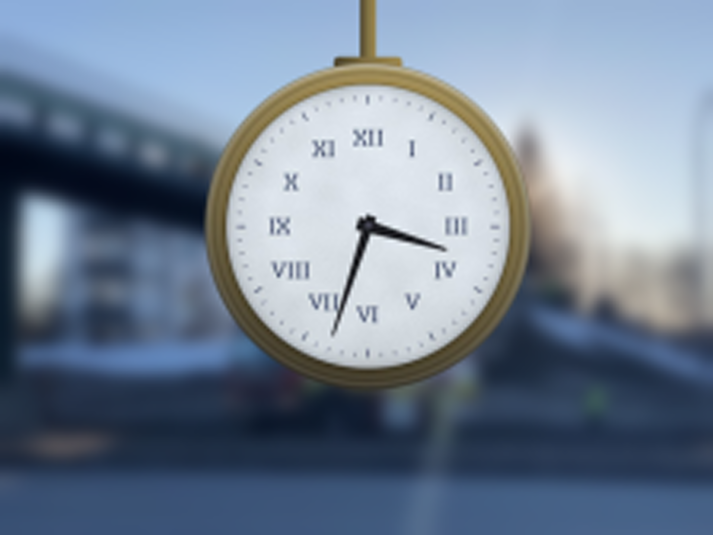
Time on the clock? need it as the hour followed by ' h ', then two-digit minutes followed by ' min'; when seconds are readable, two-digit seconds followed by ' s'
3 h 33 min
